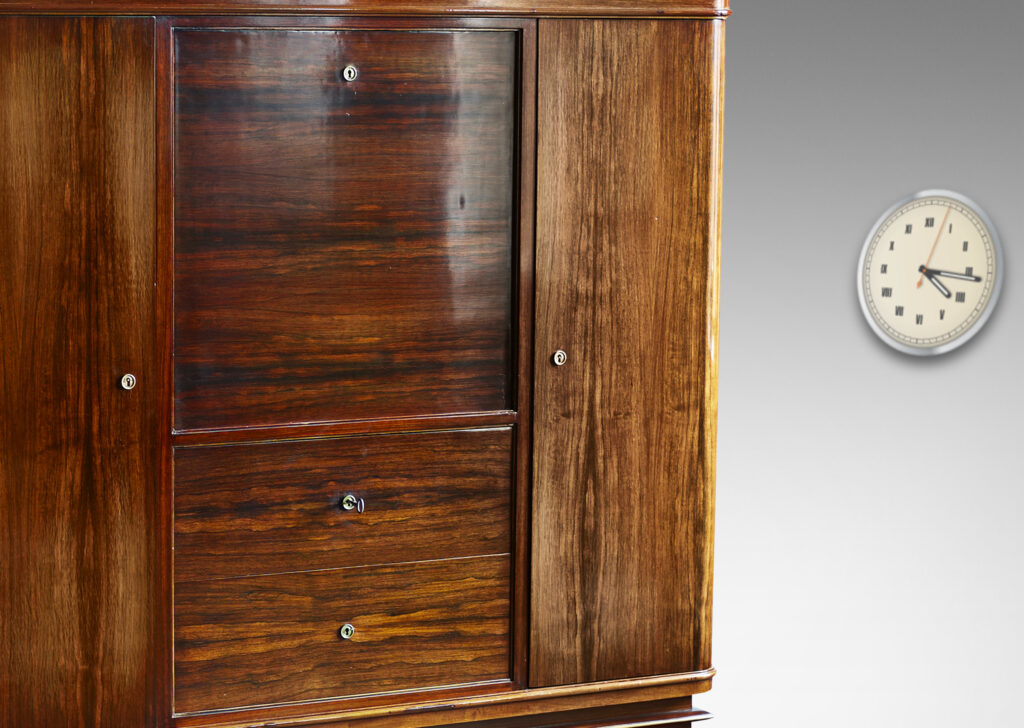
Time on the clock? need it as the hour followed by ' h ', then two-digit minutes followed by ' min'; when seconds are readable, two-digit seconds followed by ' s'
4 h 16 min 03 s
